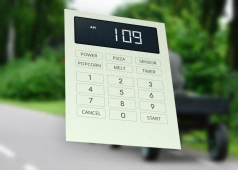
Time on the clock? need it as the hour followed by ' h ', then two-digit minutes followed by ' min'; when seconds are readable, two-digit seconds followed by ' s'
1 h 09 min
